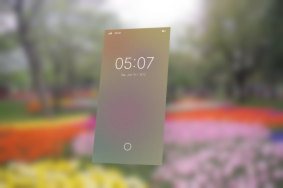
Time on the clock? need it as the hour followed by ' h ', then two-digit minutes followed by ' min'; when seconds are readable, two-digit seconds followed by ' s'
5 h 07 min
